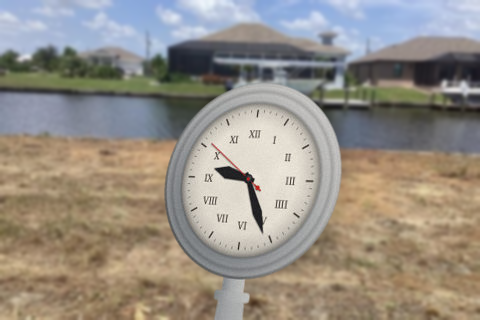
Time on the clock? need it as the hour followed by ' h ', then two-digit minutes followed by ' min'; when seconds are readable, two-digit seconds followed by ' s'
9 h 25 min 51 s
